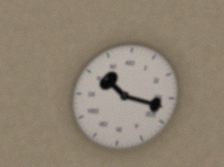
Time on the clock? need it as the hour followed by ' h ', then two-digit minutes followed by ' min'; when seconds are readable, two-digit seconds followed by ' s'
10 h 17 min
